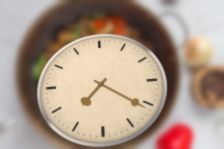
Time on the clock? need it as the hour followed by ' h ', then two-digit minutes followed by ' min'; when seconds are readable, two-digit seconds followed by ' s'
7 h 21 min
